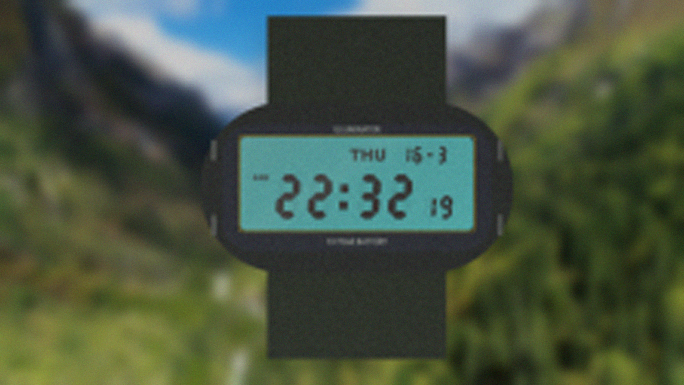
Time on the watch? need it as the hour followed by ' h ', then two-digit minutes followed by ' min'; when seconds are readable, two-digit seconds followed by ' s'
22 h 32 min 19 s
